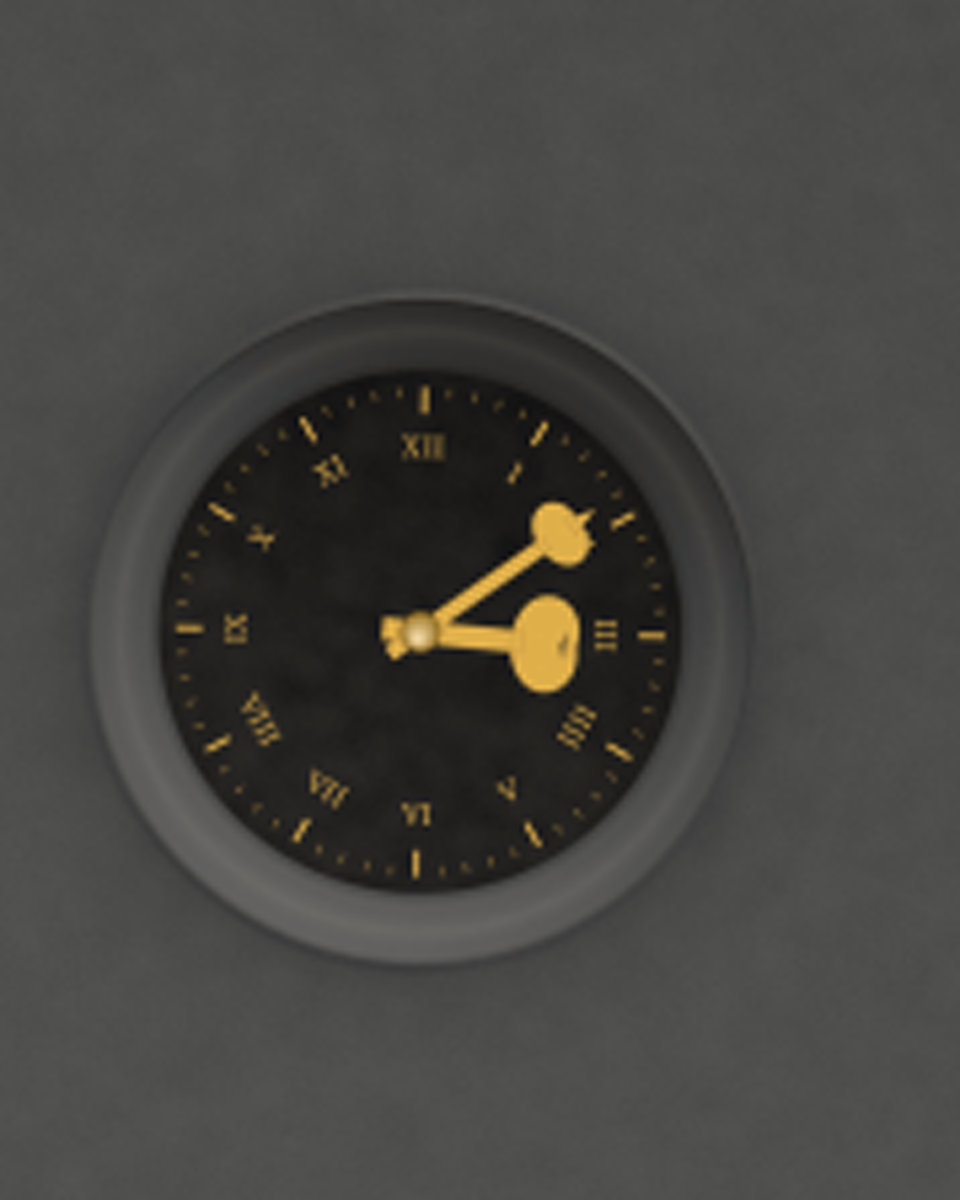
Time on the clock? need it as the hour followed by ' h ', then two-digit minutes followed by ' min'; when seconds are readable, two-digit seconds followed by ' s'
3 h 09 min
